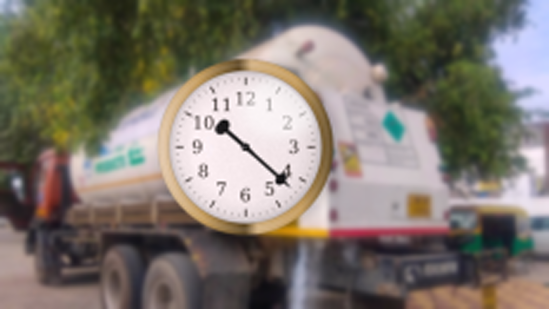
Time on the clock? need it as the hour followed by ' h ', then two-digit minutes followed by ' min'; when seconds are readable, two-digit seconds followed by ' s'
10 h 22 min
